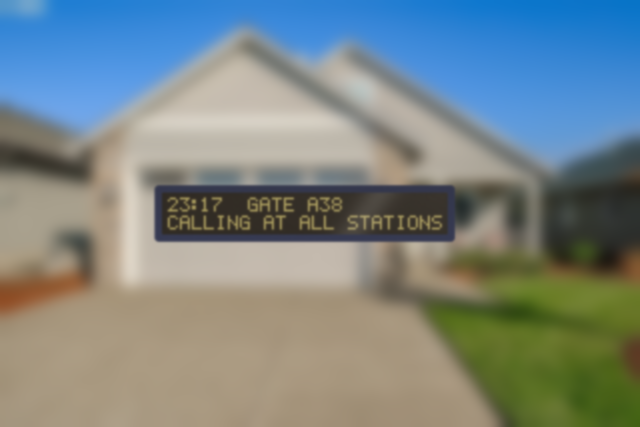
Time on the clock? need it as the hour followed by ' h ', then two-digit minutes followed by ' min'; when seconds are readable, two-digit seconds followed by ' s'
23 h 17 min
